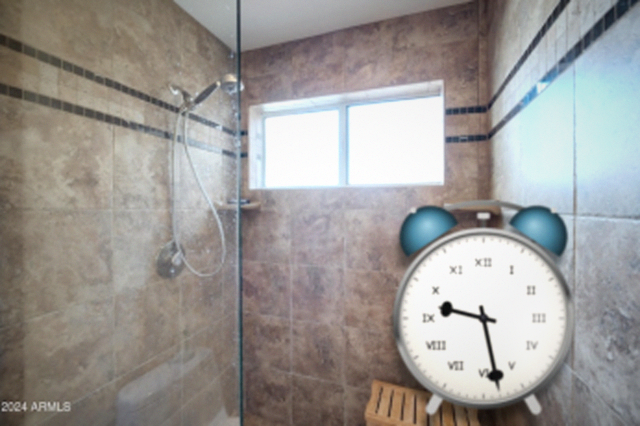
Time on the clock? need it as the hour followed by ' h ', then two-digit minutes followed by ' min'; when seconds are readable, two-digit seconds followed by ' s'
9 h 28 min
